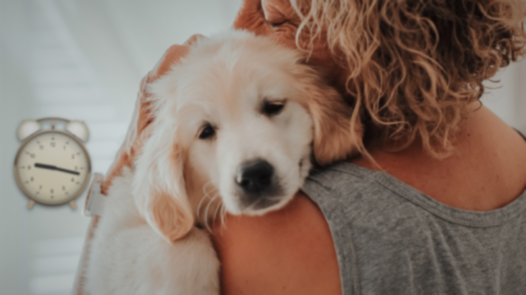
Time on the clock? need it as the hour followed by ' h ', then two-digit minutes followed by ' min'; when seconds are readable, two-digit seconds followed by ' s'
9 h 17 min
